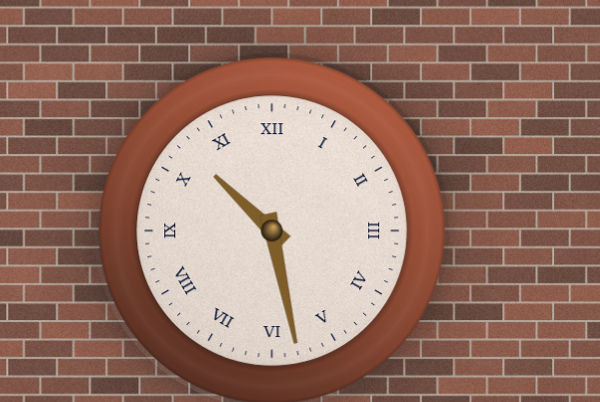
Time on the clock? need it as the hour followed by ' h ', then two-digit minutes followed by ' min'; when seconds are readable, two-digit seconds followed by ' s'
10 h 28 min
